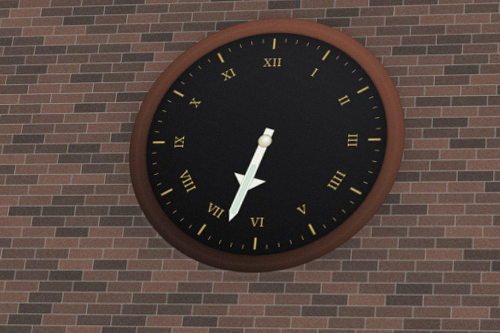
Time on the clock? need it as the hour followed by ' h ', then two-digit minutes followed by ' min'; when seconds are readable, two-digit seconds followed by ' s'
6 h 33 min
